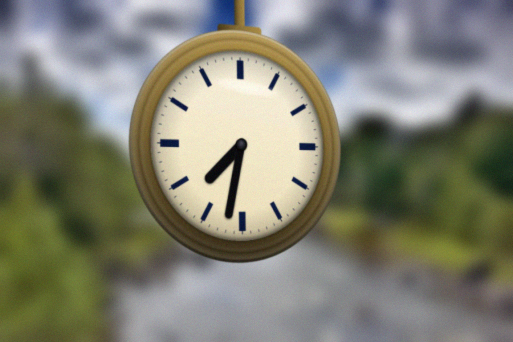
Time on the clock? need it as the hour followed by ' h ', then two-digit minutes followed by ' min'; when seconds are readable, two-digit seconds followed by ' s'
7 h 32 min
